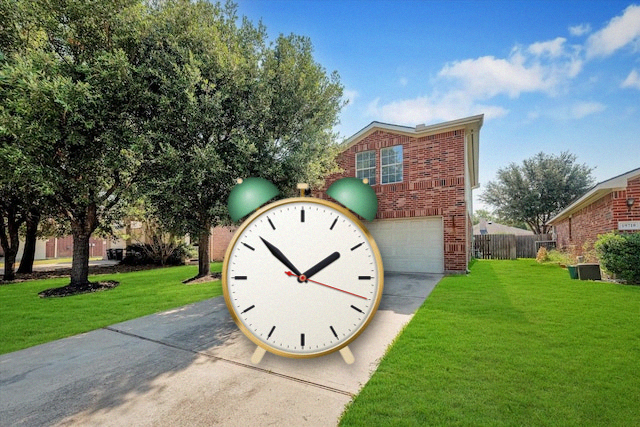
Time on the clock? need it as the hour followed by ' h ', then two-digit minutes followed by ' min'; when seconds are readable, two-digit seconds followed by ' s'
1 h 52 min 18 s
